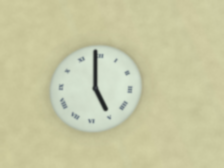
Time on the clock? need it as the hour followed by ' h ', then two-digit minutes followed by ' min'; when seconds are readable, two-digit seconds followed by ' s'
4 h 59 min
